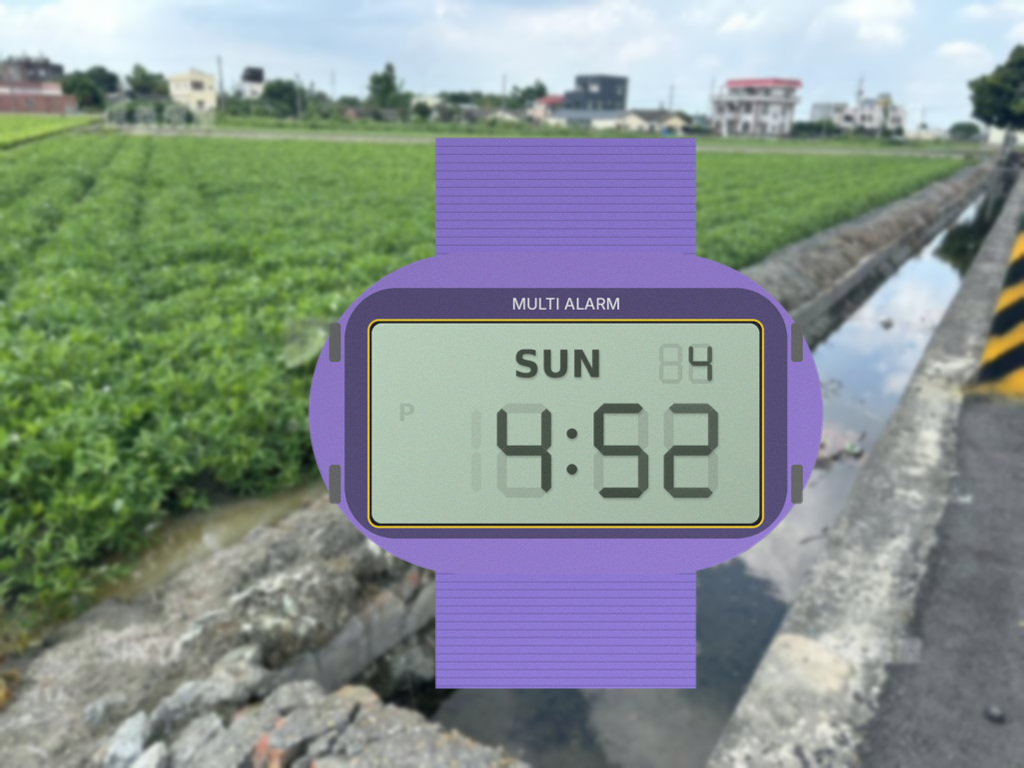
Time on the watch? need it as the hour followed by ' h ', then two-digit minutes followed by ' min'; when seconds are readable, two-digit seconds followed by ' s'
4 h 52 min
